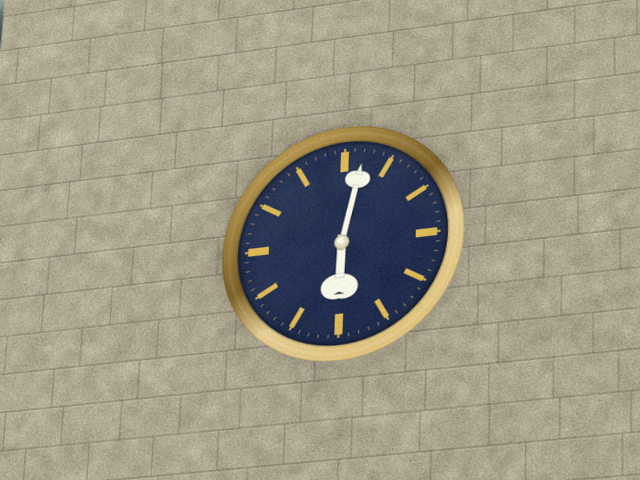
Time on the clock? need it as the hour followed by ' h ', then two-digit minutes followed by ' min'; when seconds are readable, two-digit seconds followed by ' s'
6 h 02 min
